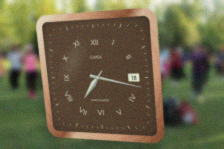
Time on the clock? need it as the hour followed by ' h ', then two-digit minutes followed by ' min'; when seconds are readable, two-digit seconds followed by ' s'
7 h 17 min
